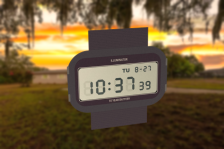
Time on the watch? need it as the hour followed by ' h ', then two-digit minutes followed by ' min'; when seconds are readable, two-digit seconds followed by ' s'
10 h 37 min 39 s
